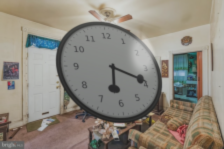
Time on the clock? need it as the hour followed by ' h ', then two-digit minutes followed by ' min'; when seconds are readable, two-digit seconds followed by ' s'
6 h 19 min
